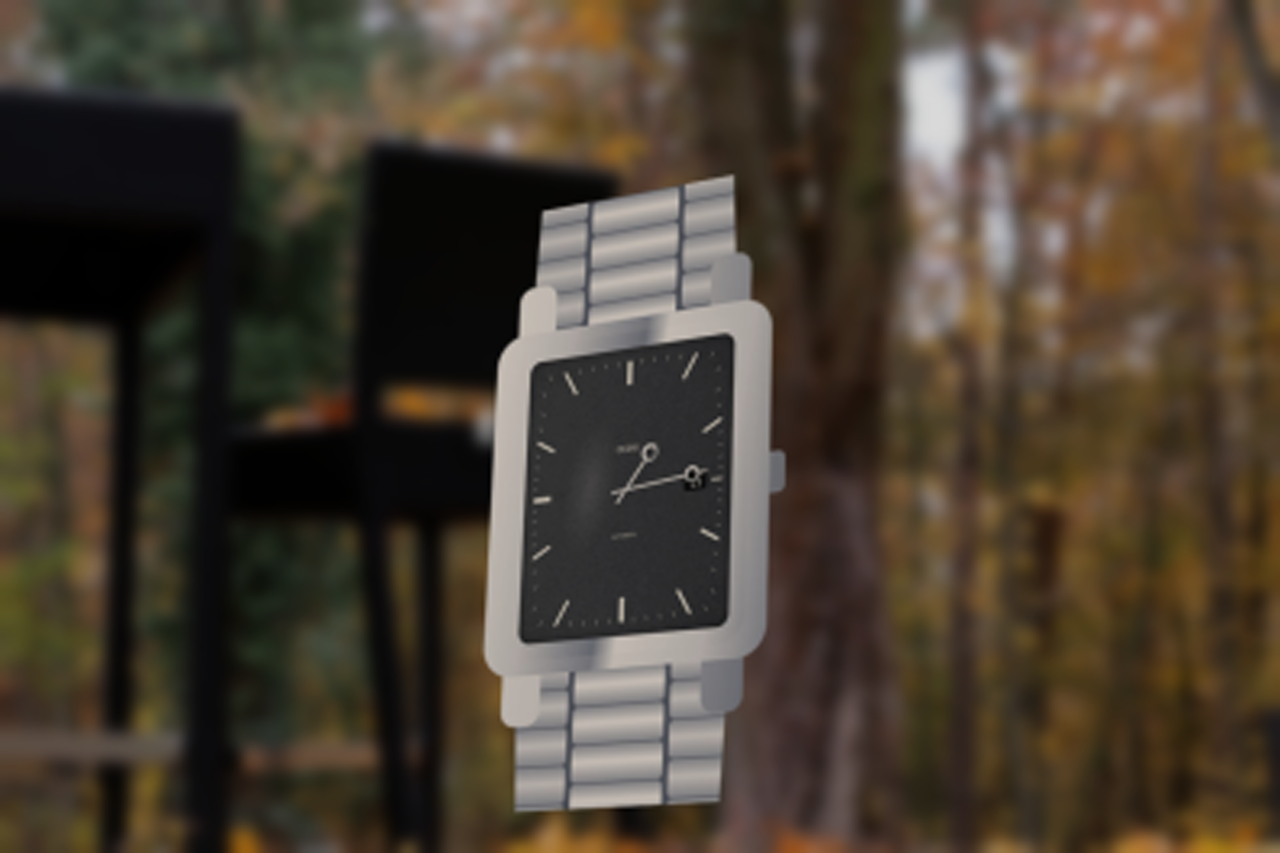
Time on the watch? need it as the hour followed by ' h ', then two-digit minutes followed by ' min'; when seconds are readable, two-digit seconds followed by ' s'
1 h 14 min
